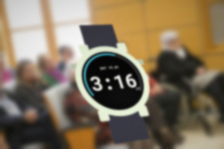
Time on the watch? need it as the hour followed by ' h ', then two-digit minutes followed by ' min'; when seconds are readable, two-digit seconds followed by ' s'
3 h 16 min
